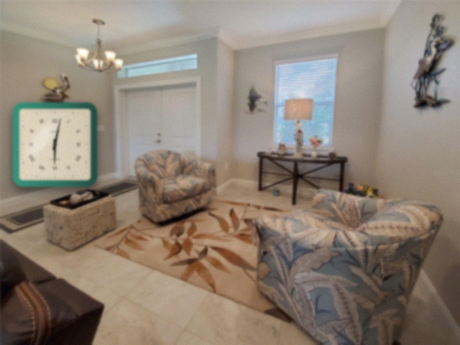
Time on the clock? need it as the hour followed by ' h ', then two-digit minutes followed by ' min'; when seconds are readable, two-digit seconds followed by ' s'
6 h 02 min
